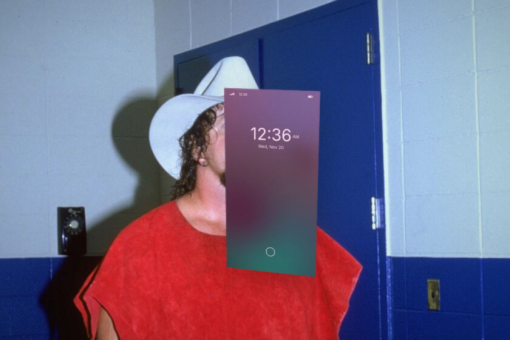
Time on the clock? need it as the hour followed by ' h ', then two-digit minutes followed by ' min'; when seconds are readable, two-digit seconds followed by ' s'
12 h 36 min
